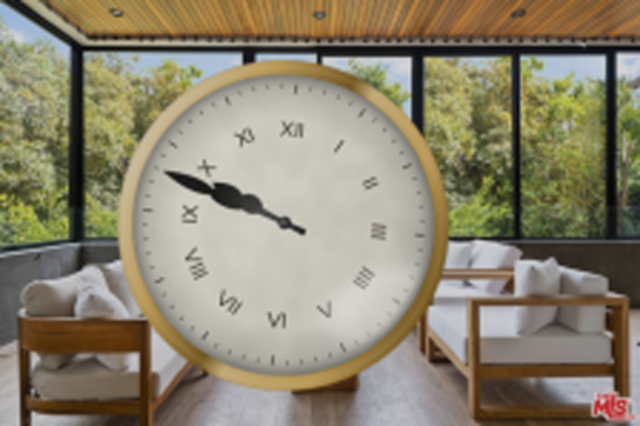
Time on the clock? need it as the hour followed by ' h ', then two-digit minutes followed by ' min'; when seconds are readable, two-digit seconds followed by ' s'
9 h 48 min
